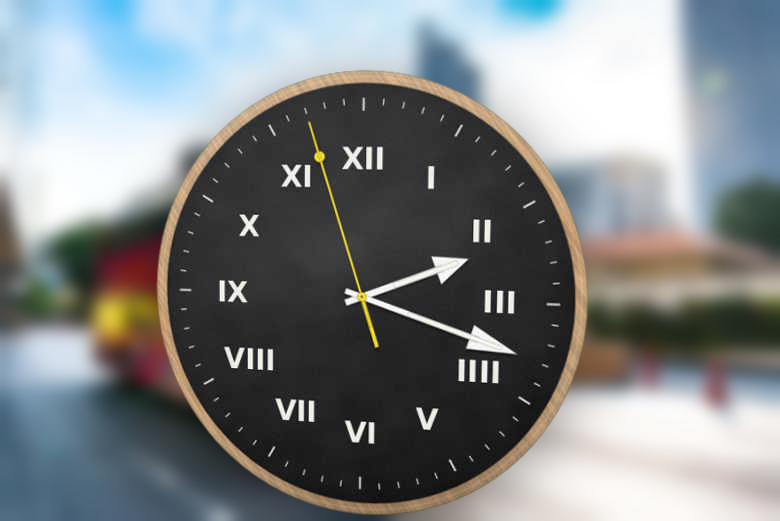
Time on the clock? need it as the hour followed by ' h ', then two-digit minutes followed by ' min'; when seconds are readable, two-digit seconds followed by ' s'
2 h 17 min 57 s
